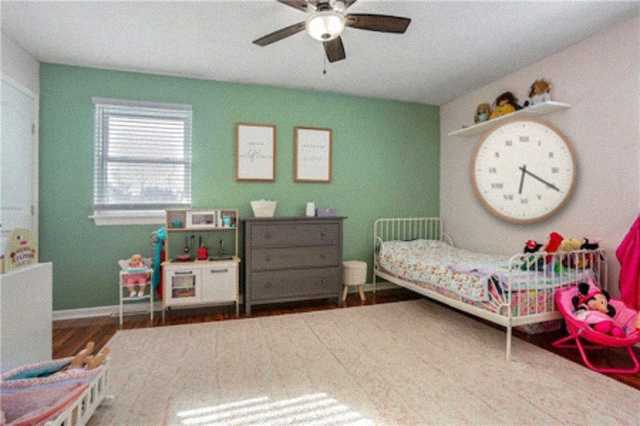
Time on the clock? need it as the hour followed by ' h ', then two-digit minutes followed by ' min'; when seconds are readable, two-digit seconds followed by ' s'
6 h 20 min
